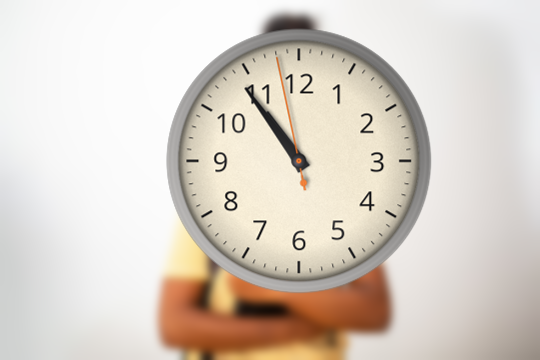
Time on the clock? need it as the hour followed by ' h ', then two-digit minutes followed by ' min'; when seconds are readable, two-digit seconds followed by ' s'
10 h 53 min 58 s
